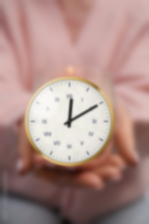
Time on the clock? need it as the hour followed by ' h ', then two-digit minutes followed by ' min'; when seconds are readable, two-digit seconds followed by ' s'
12 h 10 min
